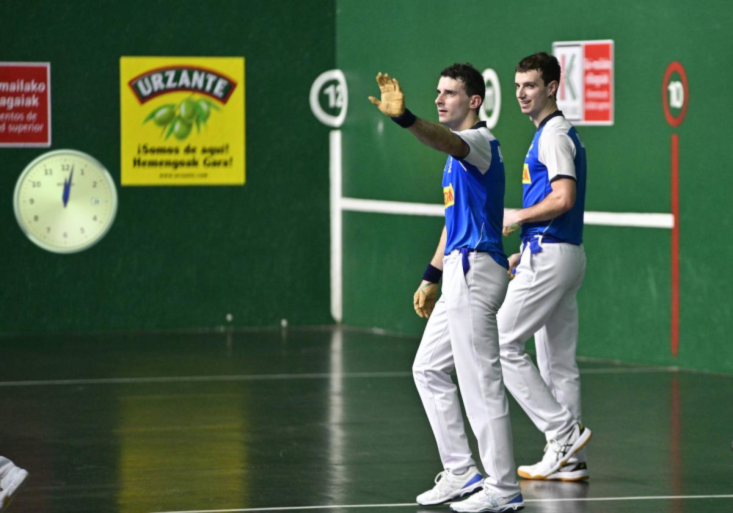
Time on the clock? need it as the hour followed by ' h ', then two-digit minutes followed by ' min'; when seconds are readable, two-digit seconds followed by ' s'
12 h 02 min
